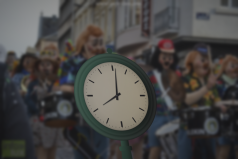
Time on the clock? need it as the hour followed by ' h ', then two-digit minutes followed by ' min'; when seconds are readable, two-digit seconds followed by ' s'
8 h 01 min
